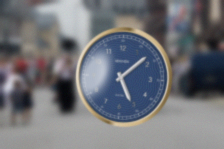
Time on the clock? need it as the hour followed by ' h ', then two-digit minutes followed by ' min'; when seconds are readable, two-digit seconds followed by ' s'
5 h 08 min
